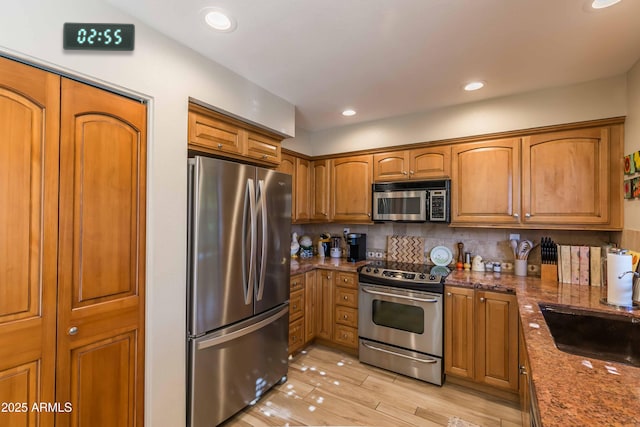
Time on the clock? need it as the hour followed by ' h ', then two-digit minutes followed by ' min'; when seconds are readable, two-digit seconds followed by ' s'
2 h 55 min
